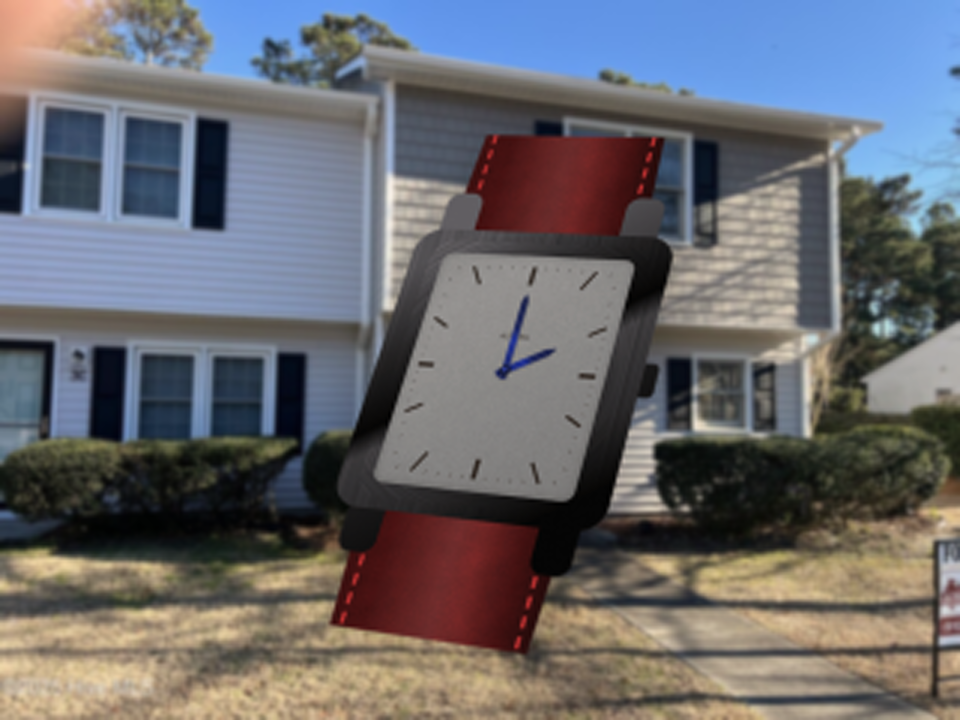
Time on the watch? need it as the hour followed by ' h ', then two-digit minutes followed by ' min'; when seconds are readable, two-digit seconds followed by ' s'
2 h 00 min
